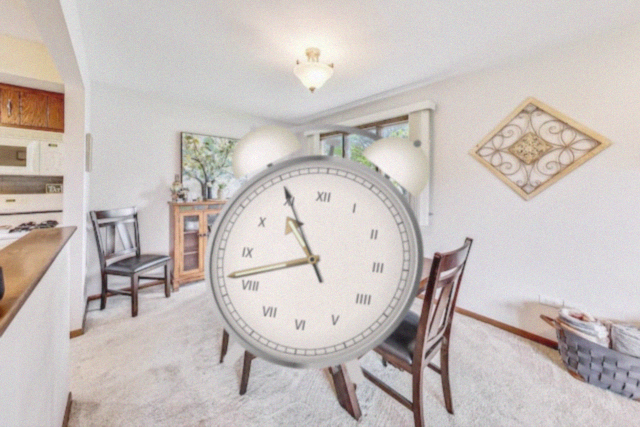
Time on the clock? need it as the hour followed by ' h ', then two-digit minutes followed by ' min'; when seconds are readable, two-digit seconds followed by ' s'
10 h 41 min 55 s
